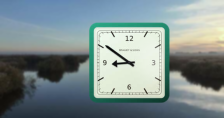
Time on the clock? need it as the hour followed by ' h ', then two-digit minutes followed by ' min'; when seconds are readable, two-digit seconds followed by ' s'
8 h 51 min
